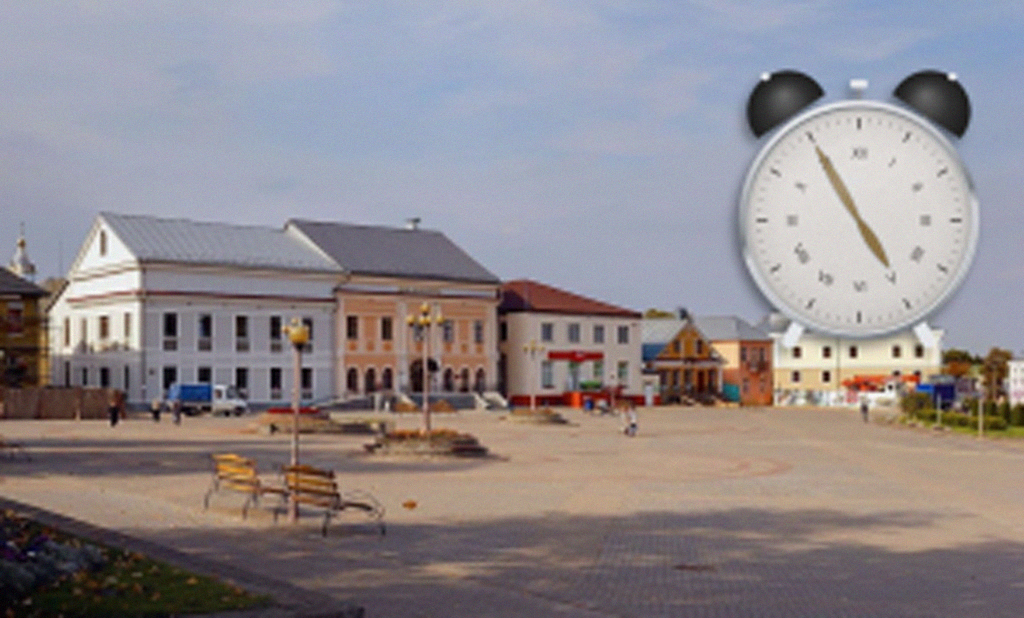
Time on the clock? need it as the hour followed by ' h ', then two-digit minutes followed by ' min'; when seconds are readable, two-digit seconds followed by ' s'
4 h 55 min
